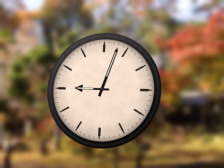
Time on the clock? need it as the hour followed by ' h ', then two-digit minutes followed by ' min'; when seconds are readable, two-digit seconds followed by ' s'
9 h 03 min
